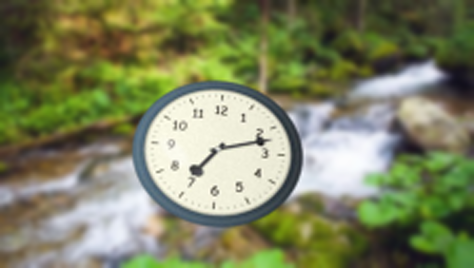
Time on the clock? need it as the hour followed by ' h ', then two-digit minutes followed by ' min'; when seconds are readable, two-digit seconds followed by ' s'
7 h 12 min
